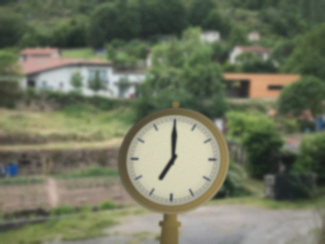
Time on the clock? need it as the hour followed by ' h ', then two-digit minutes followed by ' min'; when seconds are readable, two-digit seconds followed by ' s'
7 h 00 min
